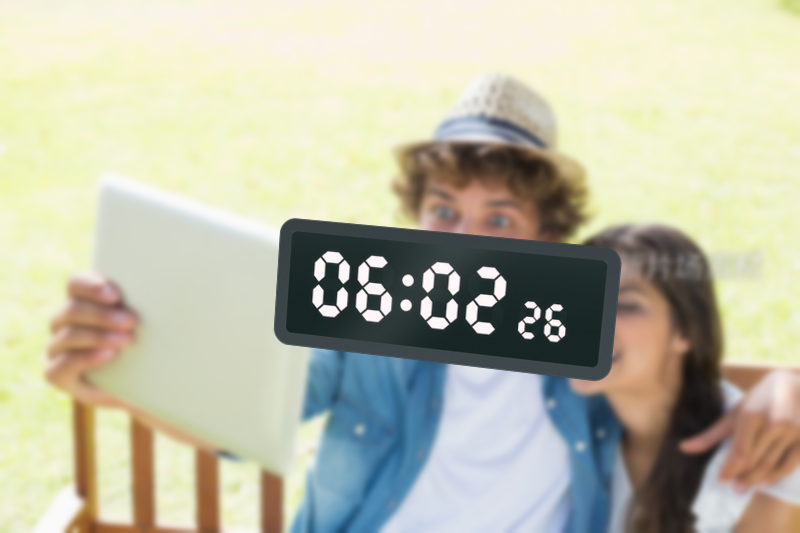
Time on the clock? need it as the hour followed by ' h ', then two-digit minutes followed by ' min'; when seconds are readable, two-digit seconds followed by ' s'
6 h 02 min 26 s
